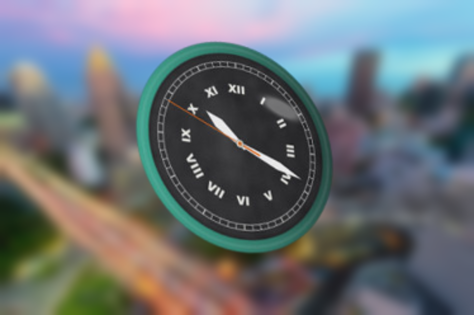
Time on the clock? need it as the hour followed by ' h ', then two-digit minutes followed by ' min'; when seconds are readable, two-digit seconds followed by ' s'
10 h 18 min 49 s
